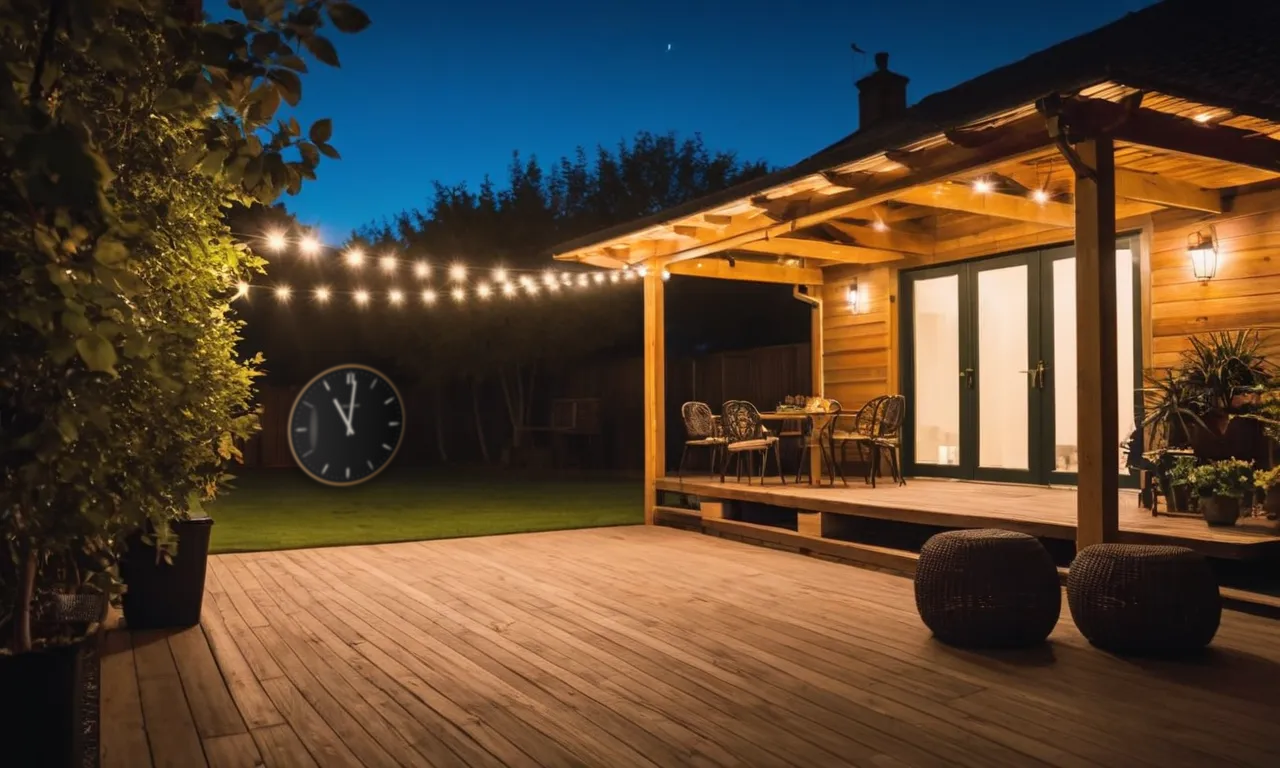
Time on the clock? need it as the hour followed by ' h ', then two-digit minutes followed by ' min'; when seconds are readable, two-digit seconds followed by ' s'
11 h 01 min
